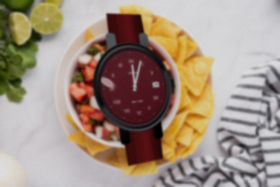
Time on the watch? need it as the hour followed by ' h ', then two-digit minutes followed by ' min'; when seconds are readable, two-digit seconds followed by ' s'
12 h 04 min
